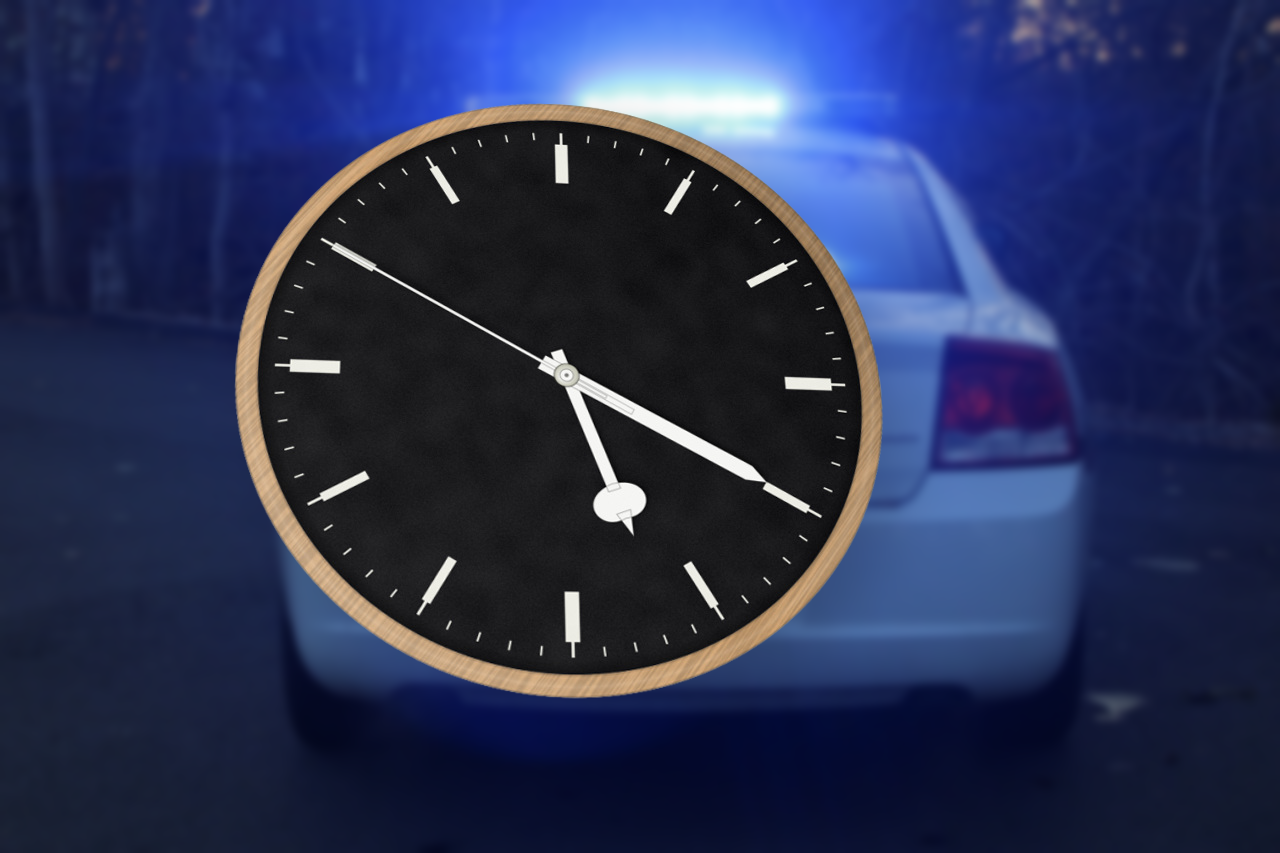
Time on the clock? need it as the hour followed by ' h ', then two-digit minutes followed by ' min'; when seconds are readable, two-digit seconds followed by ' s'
5 h 19 min 50 s
